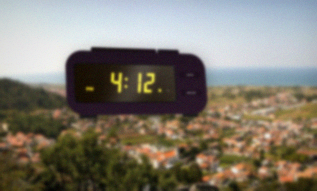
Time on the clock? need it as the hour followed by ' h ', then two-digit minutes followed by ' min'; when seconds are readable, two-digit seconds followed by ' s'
4 h 12 min
